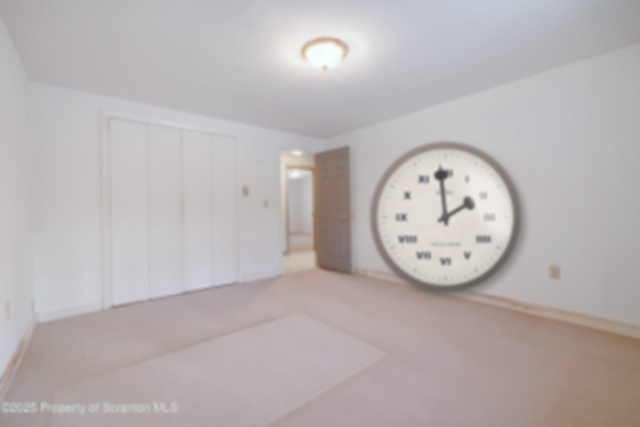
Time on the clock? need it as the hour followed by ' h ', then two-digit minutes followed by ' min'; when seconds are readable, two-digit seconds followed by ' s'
1 h 59 min
